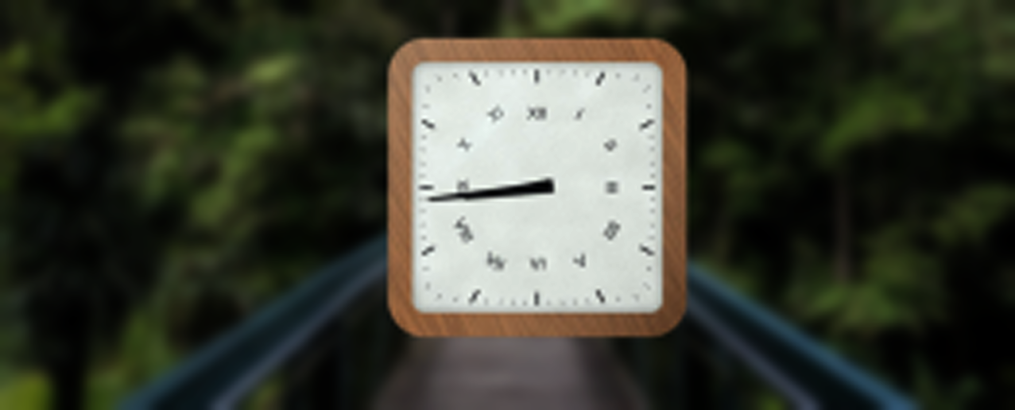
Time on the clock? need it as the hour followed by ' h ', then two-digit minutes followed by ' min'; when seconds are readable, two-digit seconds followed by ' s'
8 h 44 min
